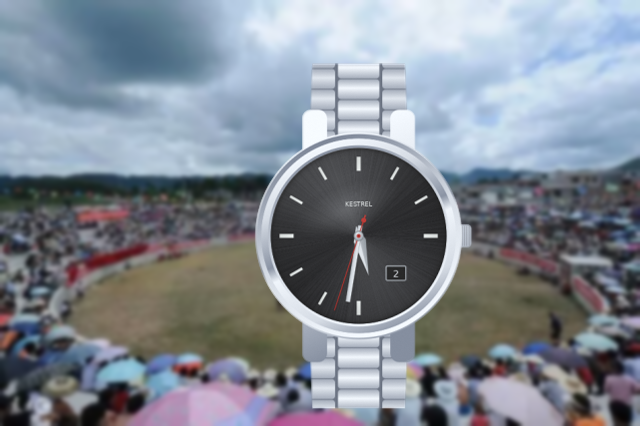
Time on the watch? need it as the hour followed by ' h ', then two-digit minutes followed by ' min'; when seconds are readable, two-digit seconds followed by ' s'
5 h 31 min 33 s
